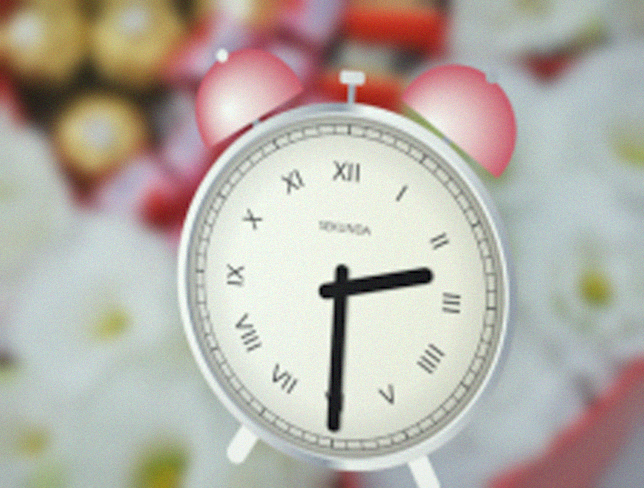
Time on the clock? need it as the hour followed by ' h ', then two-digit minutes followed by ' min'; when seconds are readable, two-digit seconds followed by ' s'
2 h 30 min
